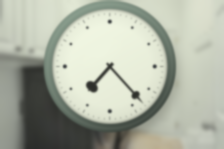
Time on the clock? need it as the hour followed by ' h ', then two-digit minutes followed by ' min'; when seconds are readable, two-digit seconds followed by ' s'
7 h 23 min
